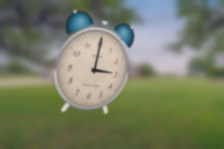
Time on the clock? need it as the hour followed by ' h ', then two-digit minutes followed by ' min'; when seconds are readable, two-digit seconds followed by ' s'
3 h 00 min
